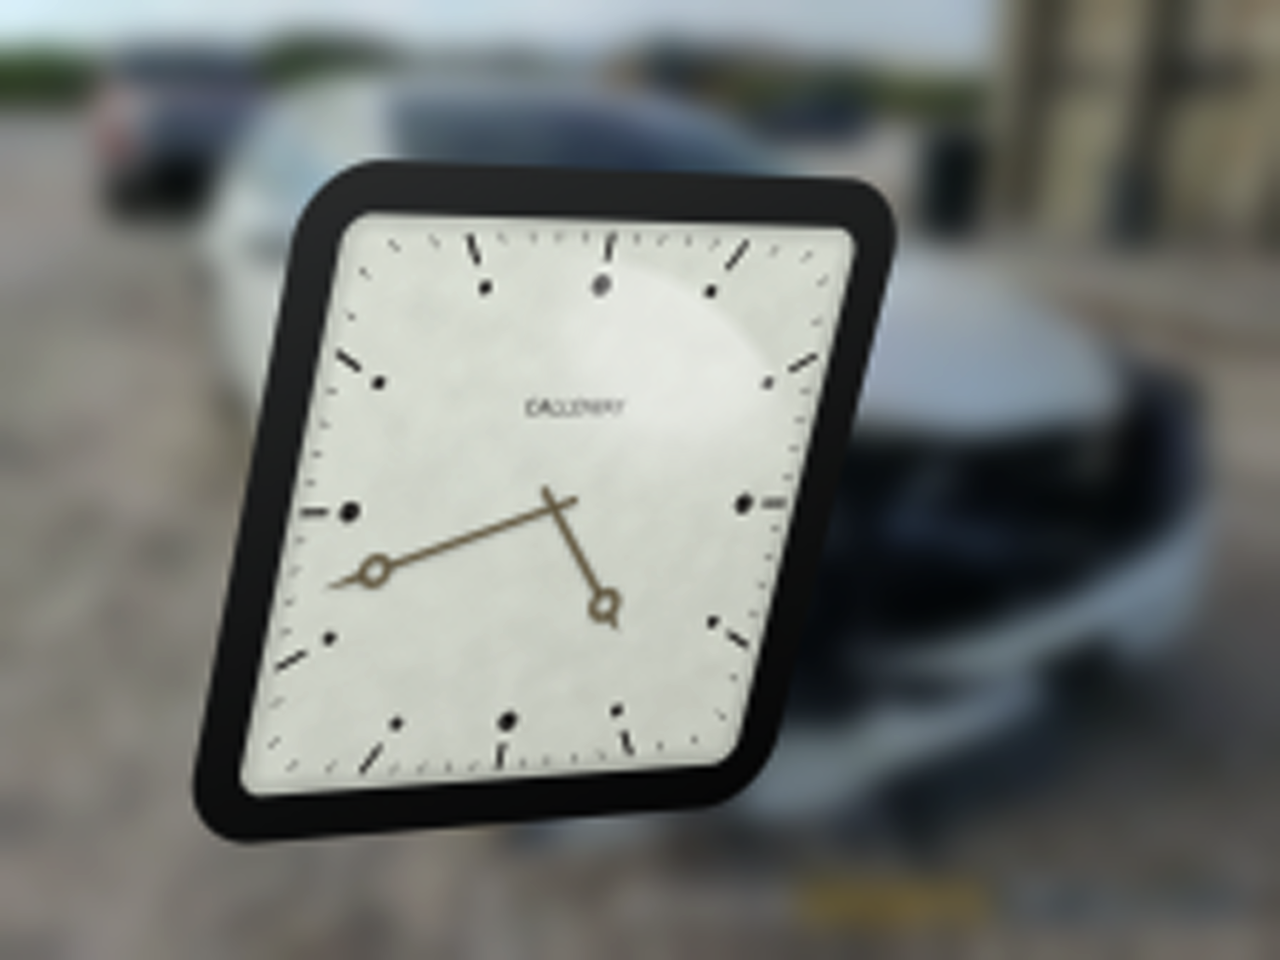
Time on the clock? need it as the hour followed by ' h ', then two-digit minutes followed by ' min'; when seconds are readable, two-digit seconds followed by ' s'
4 h 42 min
